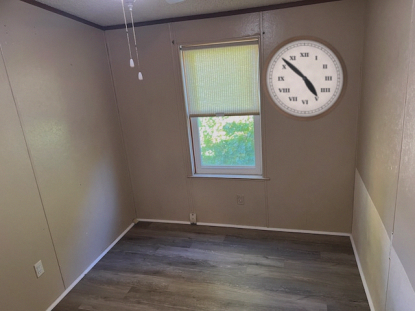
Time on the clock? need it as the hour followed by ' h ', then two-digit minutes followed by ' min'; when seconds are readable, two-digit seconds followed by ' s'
4 h 52 min
